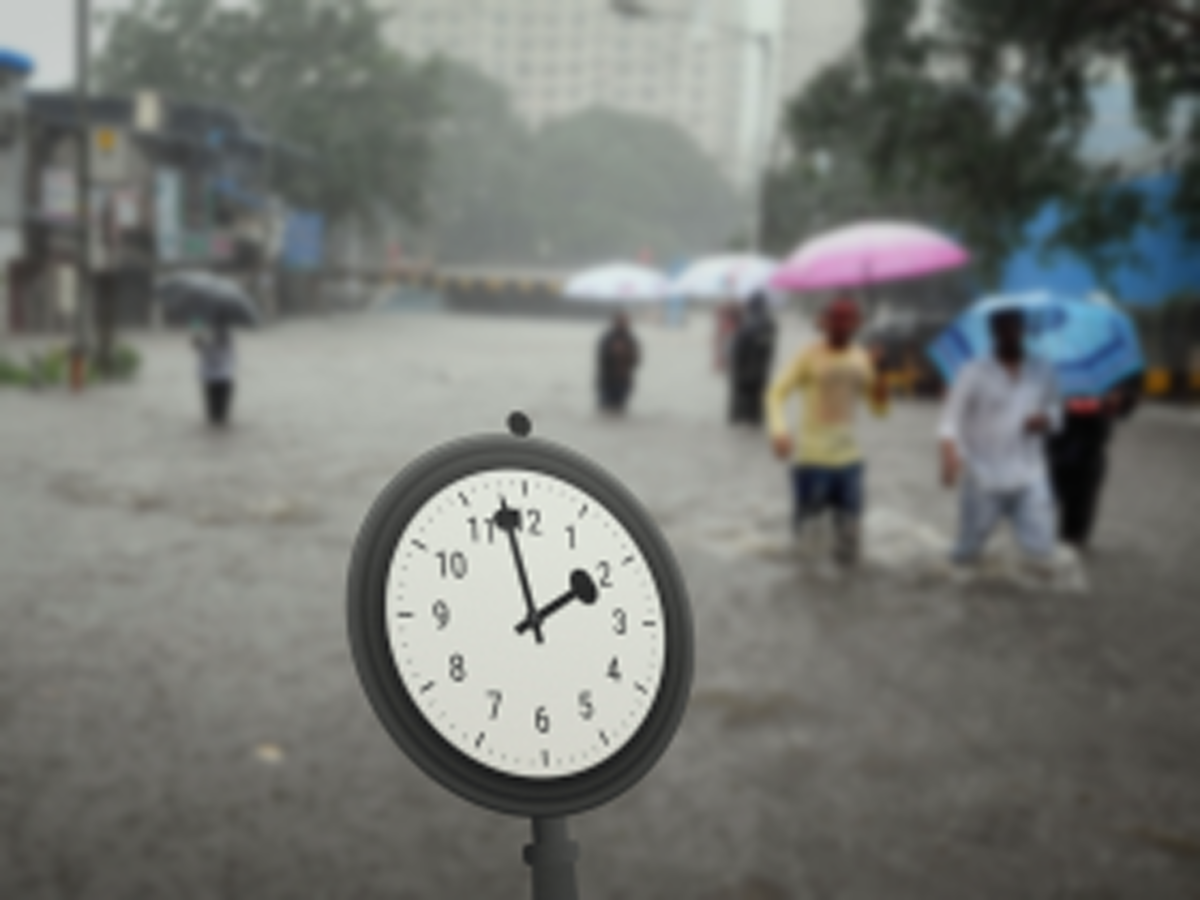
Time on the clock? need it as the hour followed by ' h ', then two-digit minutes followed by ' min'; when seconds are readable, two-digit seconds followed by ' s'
1 h 58 min
